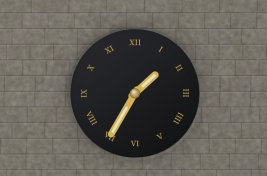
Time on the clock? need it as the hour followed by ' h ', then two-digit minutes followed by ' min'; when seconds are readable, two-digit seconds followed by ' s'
1 h 35 min
